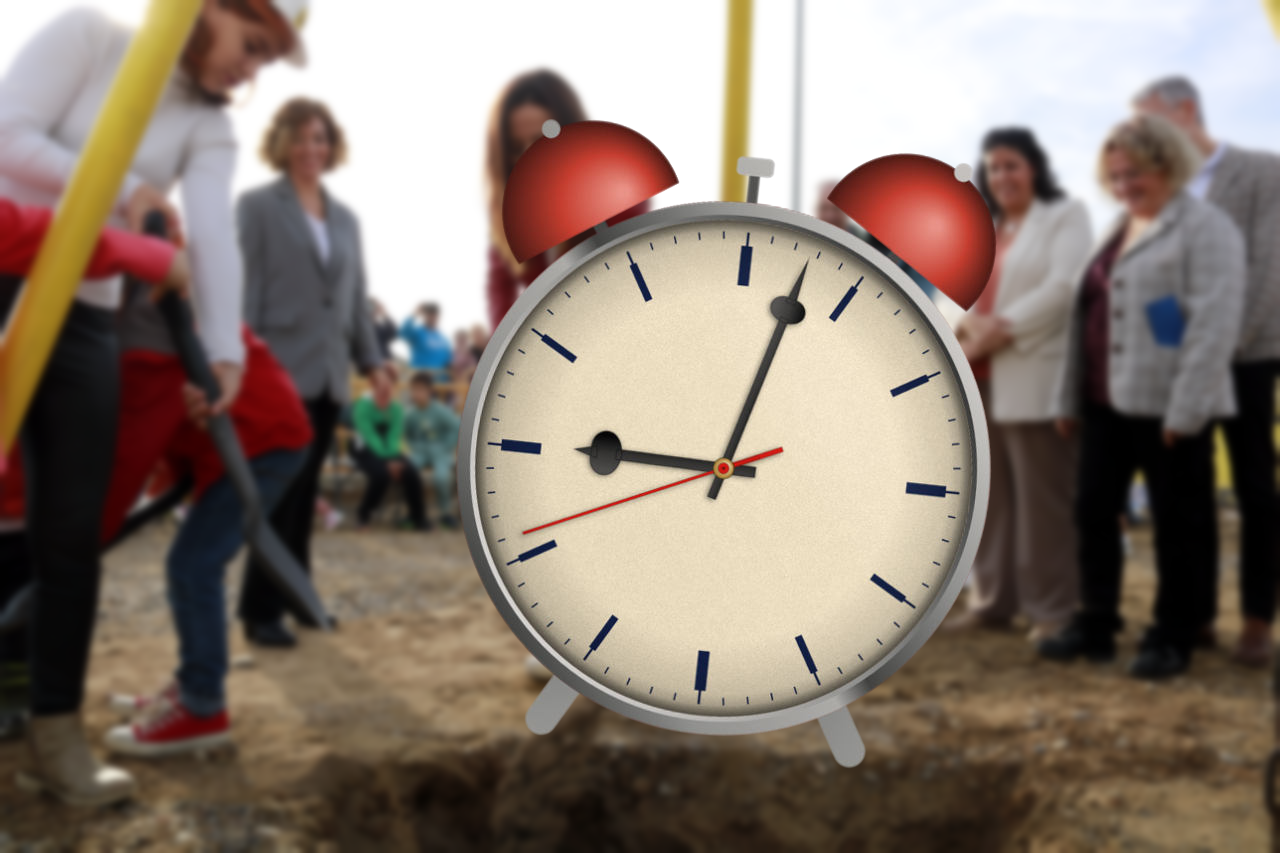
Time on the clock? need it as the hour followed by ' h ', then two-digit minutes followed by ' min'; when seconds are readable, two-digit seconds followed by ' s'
9 h 02 min 41 s
